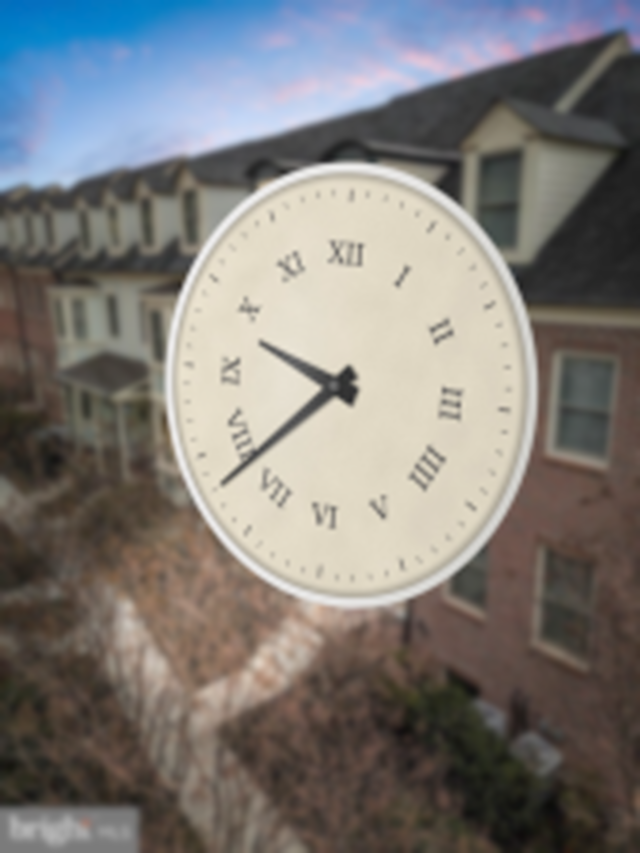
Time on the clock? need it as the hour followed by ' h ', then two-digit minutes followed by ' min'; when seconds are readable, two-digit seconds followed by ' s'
9 h 38 min
